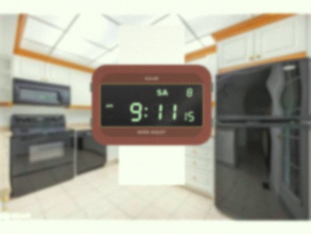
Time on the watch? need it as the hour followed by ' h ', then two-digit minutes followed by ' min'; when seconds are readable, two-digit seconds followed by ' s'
9 h 11 min
